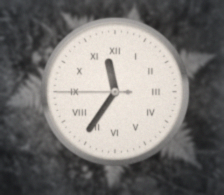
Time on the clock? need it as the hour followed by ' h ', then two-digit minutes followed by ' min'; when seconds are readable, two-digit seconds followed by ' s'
11 h 35 min 45 s
